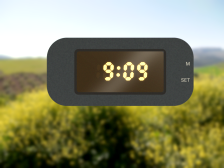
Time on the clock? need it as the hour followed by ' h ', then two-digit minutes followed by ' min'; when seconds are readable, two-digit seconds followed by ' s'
9 h 09 min
